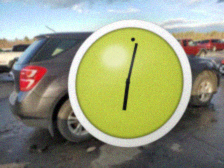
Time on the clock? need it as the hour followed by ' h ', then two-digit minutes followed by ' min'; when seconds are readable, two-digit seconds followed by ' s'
6 h 01 min
